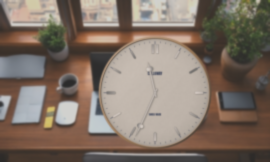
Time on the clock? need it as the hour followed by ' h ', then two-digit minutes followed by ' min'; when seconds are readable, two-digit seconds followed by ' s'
11 h 34 min
